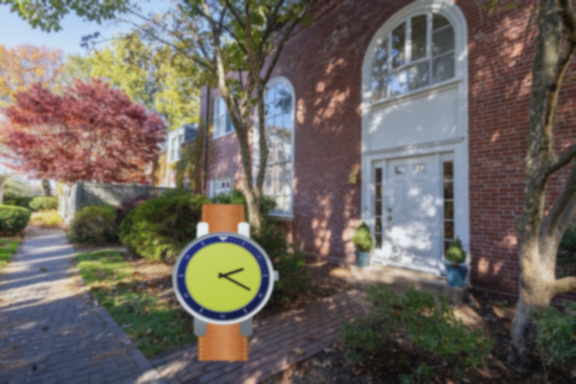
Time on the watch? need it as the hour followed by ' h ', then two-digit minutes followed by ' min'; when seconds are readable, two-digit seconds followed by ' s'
2 h 20 min
